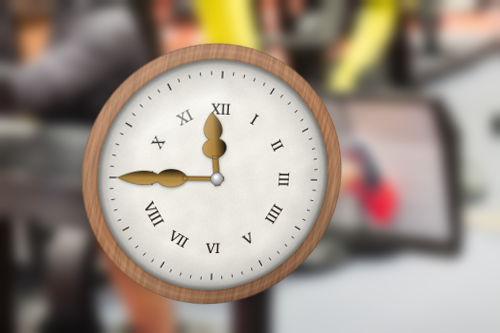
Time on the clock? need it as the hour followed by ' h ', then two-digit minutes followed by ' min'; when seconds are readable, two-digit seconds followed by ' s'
11 h 45 min
